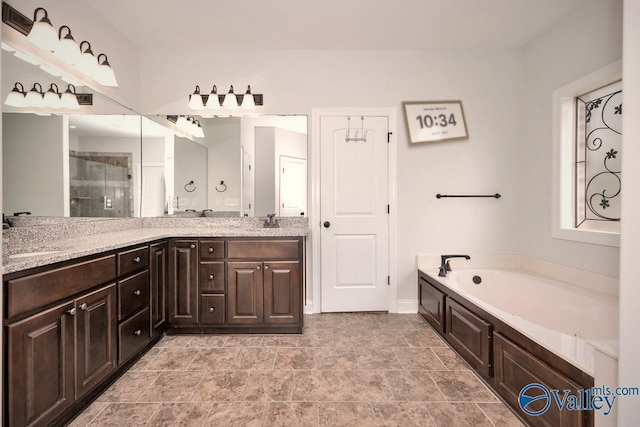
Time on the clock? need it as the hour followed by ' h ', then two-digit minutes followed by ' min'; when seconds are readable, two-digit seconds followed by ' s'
10 h 34 min
